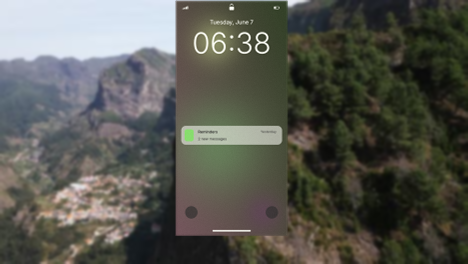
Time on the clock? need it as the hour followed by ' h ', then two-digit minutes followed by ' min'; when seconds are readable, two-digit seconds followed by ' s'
6 h 38 min
